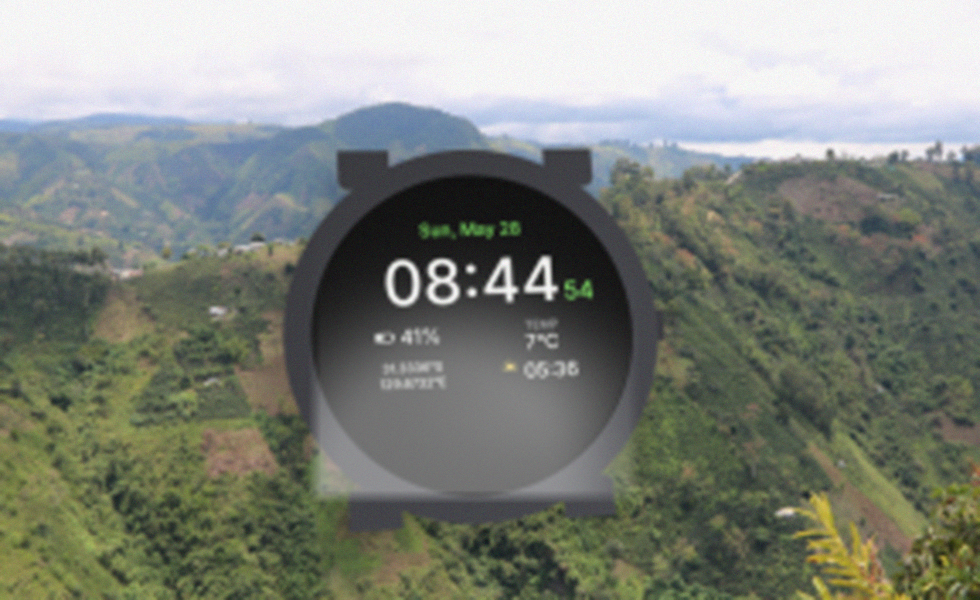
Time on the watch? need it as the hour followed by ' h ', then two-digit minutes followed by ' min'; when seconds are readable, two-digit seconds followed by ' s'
8 h 44 min
